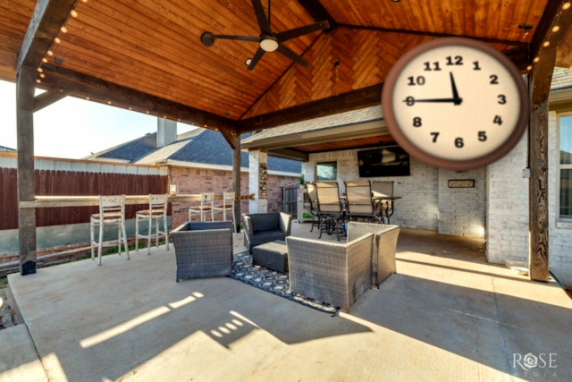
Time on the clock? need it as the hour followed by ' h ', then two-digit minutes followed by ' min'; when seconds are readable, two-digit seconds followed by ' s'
11 h 45 min
